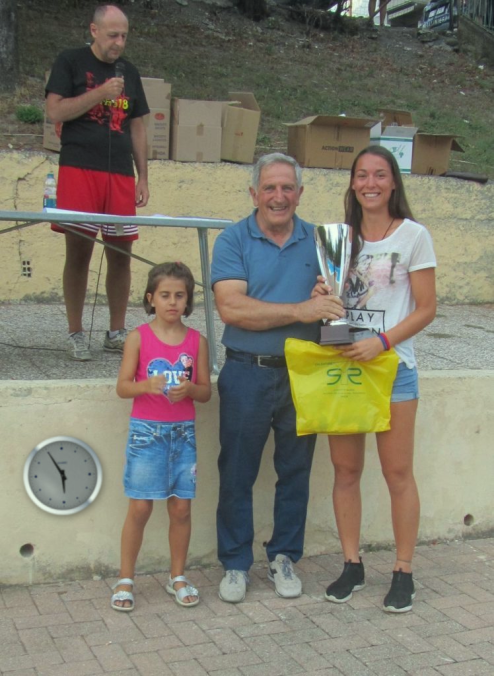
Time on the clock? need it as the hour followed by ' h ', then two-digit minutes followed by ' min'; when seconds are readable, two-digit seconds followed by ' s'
5 h 55 min
